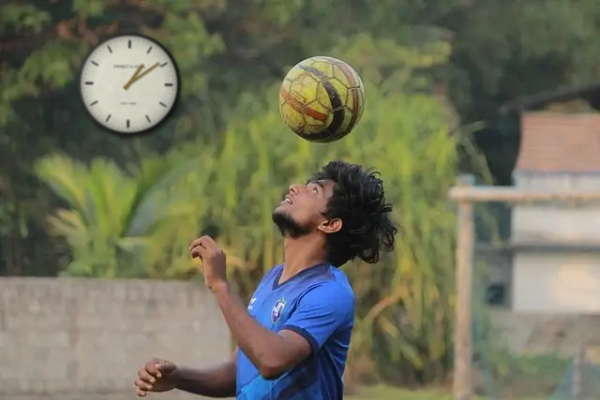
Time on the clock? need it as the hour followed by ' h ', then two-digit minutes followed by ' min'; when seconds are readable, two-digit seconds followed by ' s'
1 h 09 min
